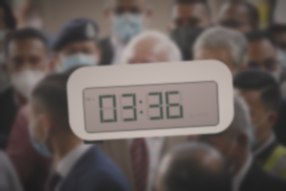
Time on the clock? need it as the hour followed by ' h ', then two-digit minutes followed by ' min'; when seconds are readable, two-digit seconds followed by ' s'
3 h 36 min
